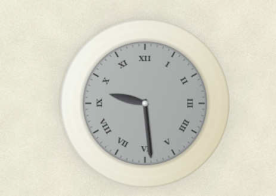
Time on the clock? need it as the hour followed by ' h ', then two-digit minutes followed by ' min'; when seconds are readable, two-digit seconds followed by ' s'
9 h 29 min
